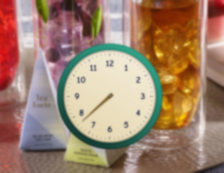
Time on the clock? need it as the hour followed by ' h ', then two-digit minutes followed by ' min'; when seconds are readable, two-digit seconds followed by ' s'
7 h 38 min
